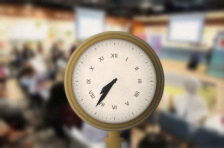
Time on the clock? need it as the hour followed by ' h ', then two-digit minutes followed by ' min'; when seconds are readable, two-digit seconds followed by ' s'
7 h 36 min
